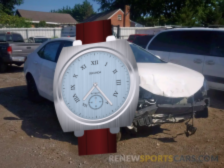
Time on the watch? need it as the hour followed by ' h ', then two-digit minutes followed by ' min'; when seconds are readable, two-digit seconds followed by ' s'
7 h 24 min
